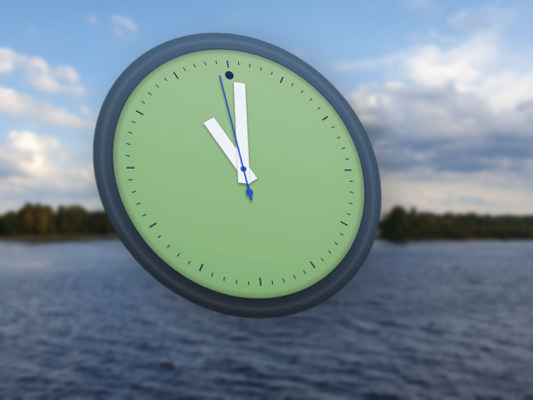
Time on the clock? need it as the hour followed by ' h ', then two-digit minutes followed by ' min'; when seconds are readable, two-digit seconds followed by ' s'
11 h 00 min 59 s
